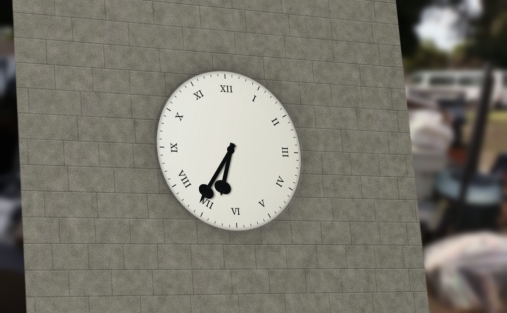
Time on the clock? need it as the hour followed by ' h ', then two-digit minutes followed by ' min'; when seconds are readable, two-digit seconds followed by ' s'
6 h 36 min
